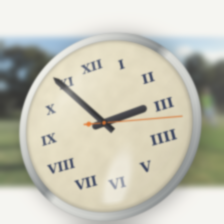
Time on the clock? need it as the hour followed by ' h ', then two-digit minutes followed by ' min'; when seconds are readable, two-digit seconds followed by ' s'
2 h 54 min 17 s
